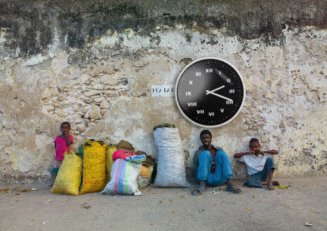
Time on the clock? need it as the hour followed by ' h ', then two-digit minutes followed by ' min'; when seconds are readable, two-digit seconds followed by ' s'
2 h 19 min
